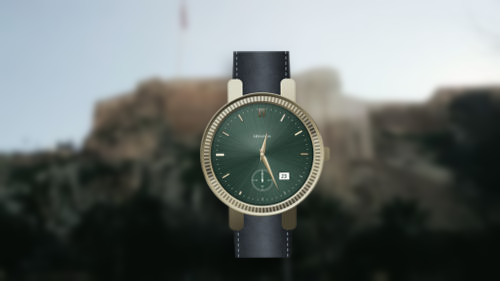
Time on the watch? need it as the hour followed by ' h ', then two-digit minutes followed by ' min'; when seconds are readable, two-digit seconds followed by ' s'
12 h 26 min
